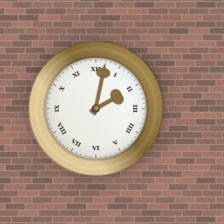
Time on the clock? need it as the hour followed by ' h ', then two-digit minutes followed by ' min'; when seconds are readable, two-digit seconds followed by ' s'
2 h 02 min
